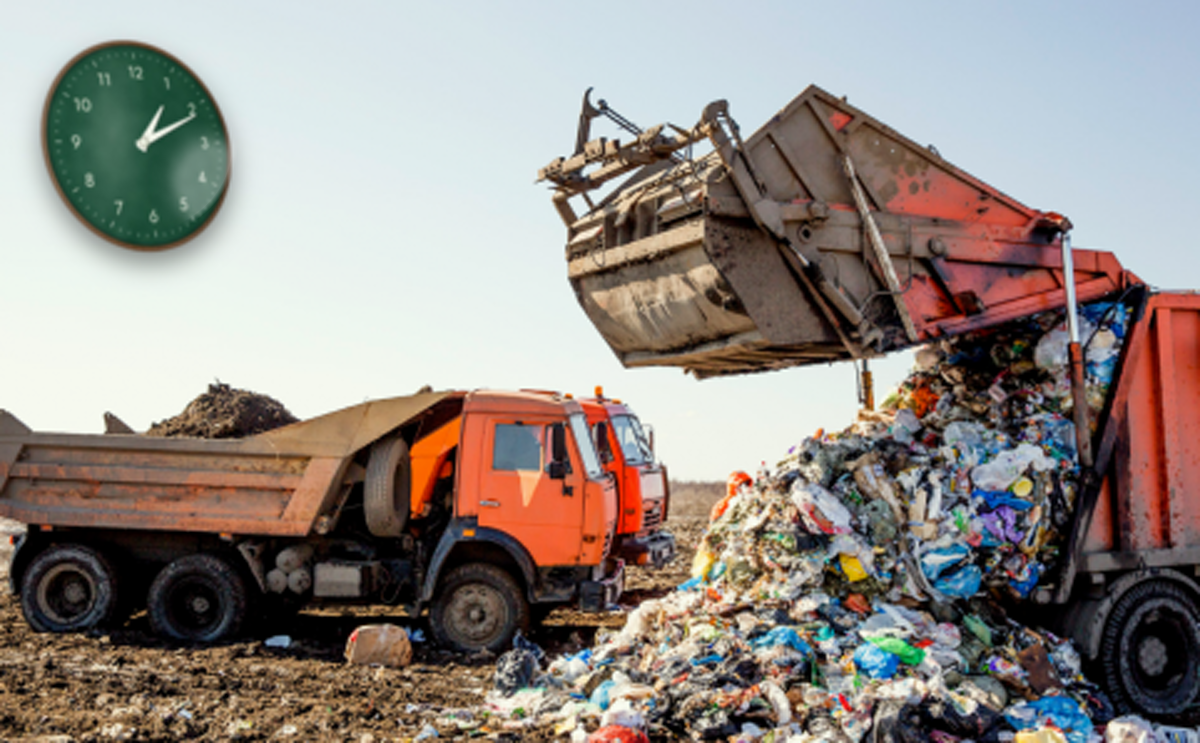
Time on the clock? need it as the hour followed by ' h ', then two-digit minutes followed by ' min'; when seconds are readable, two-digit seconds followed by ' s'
1 h 11 min
